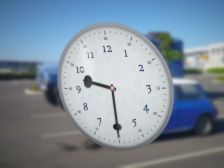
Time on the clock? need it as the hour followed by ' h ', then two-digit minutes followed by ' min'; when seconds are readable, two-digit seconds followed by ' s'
9 h 30 min
